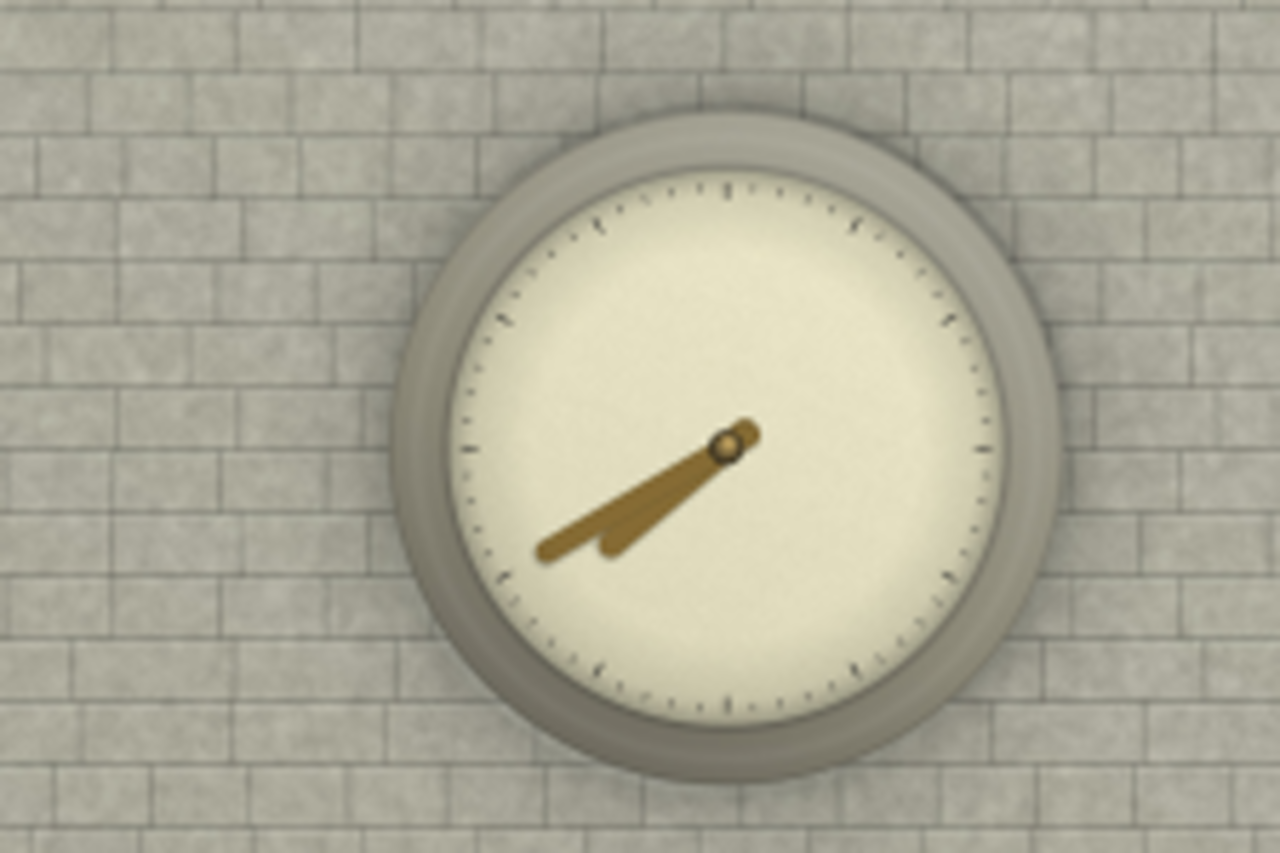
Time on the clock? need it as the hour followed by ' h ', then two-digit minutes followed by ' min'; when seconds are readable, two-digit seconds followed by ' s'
7 h 40 min
